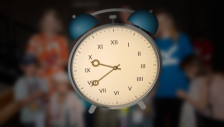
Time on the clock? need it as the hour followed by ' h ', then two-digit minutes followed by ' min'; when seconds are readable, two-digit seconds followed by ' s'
9 h 39 min
